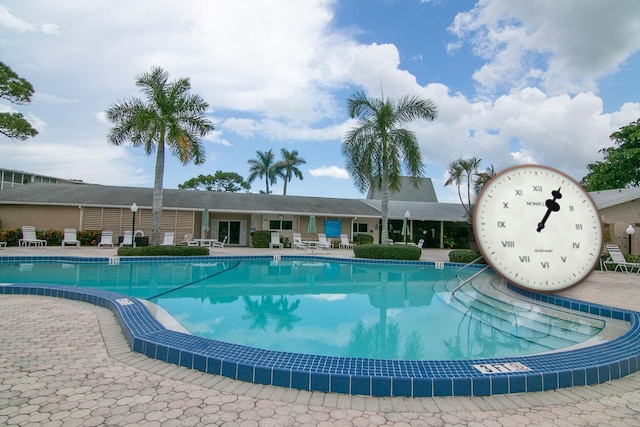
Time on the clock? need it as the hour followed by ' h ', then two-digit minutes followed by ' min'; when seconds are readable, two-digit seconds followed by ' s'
1 h 05 min
